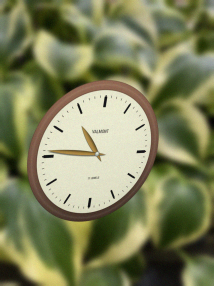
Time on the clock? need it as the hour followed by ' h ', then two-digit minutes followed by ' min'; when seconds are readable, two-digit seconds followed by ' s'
10 h 46 min
